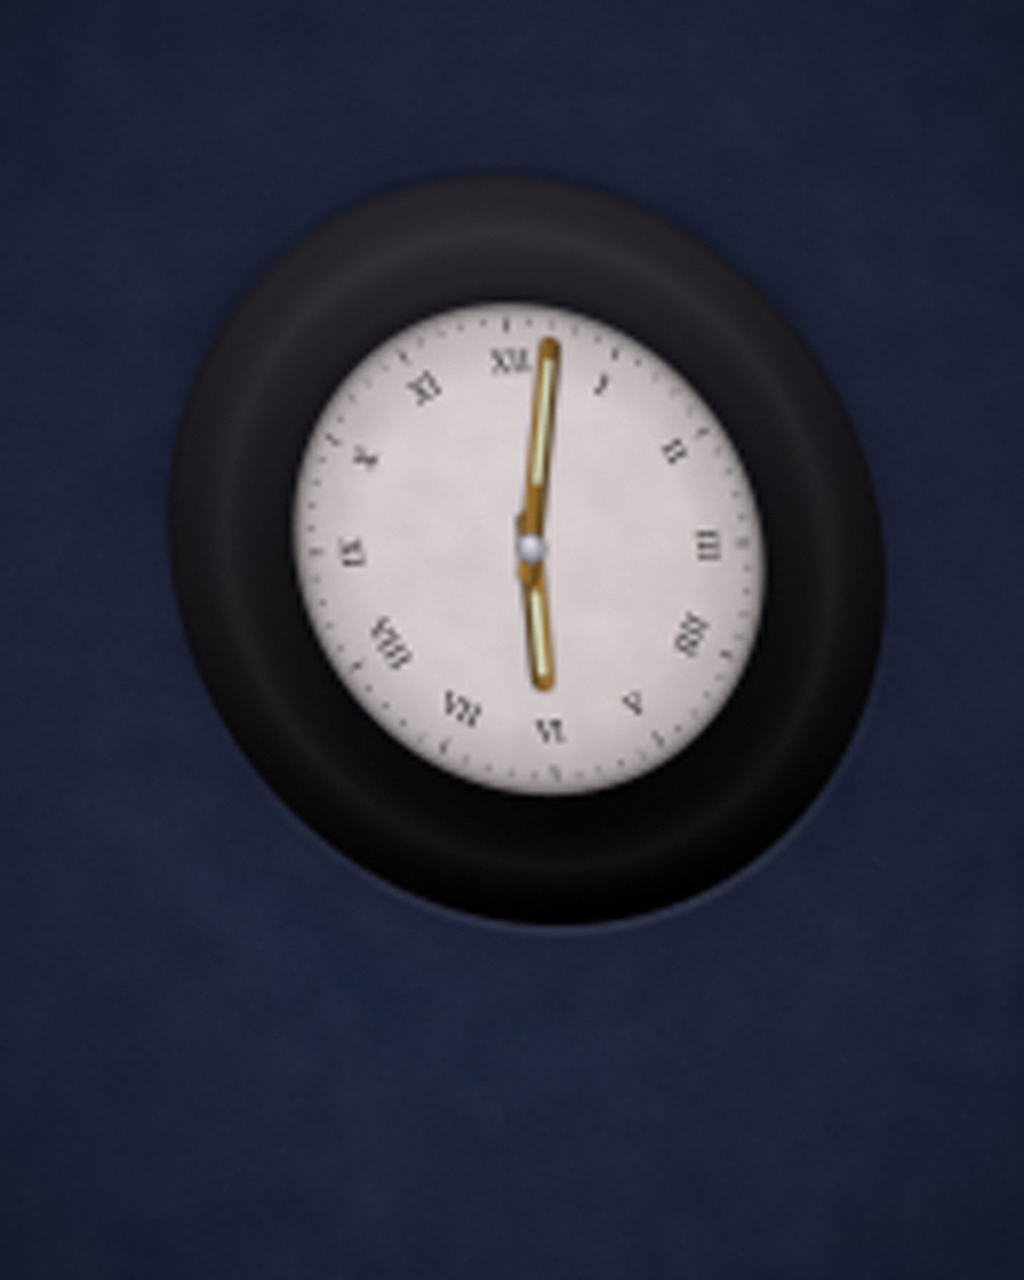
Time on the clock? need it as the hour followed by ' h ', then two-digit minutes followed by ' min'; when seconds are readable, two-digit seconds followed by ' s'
6 h 02 min
